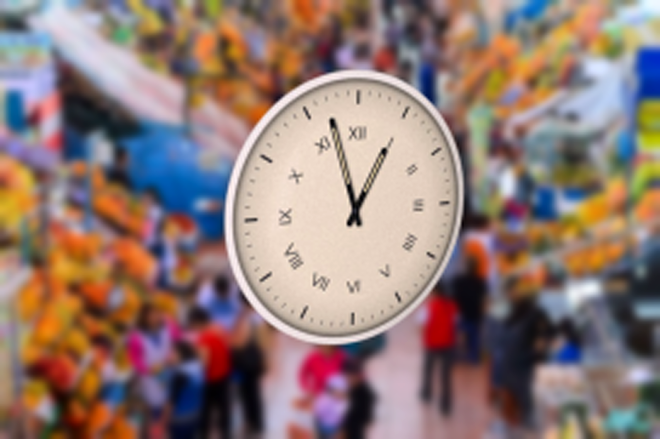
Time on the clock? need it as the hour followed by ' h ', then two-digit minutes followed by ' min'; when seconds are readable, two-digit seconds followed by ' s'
12 h 57 min
